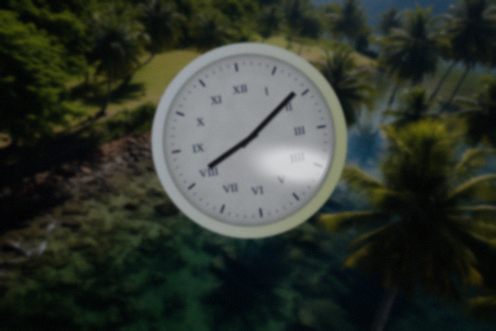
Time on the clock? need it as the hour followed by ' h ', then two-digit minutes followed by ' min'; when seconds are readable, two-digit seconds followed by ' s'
8 h 09 min
